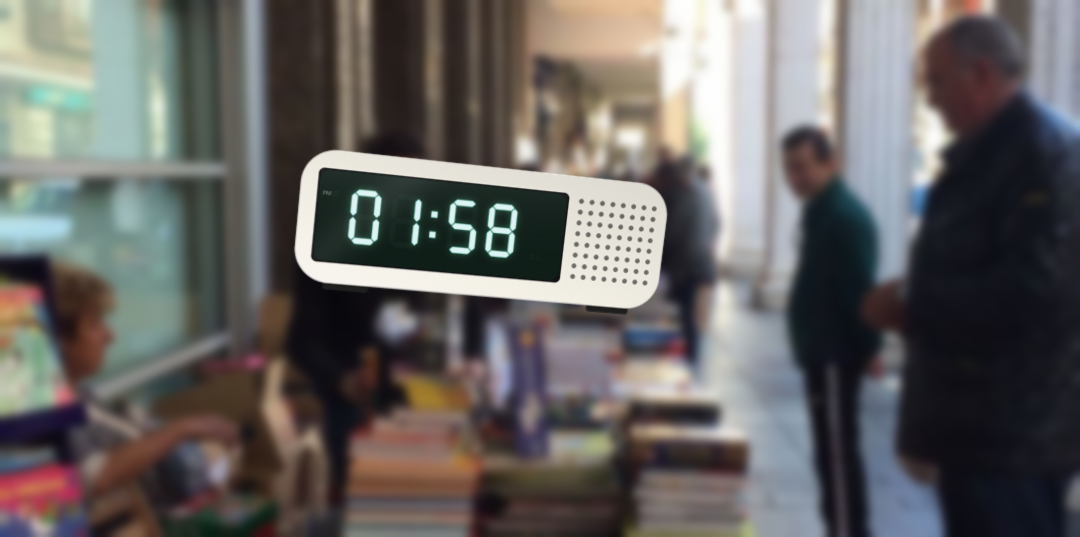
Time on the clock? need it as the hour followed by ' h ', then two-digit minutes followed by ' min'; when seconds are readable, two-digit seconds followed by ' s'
1 h 58 min
